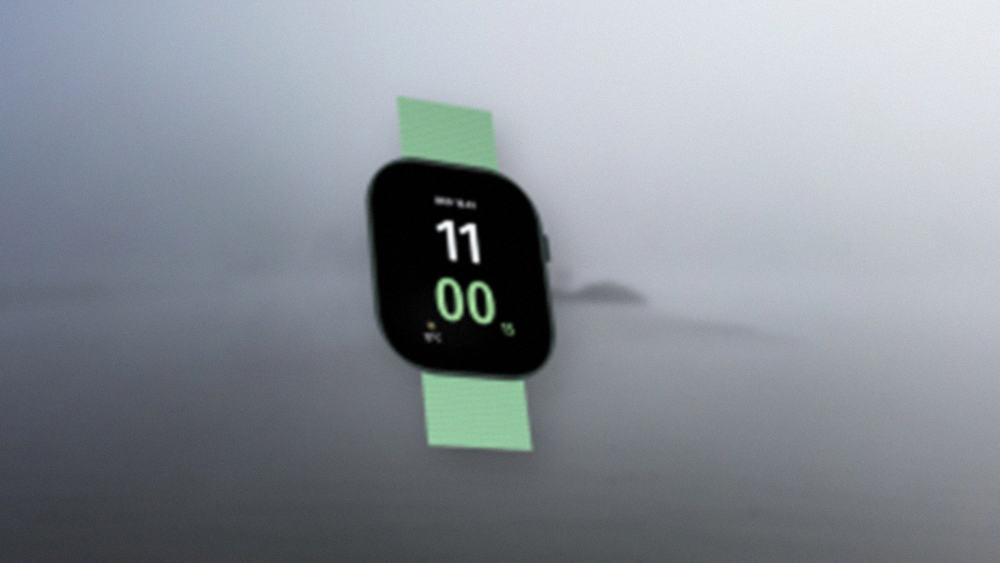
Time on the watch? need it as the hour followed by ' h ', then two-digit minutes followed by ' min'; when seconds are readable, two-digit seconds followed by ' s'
11 h 00 min
